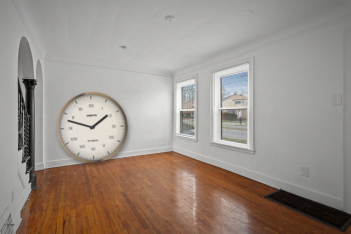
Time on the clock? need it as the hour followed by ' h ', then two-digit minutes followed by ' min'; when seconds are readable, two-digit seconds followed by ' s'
1 h 48 min
